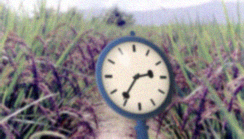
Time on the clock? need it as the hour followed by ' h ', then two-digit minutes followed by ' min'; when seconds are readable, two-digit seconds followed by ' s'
2 h 36 min
